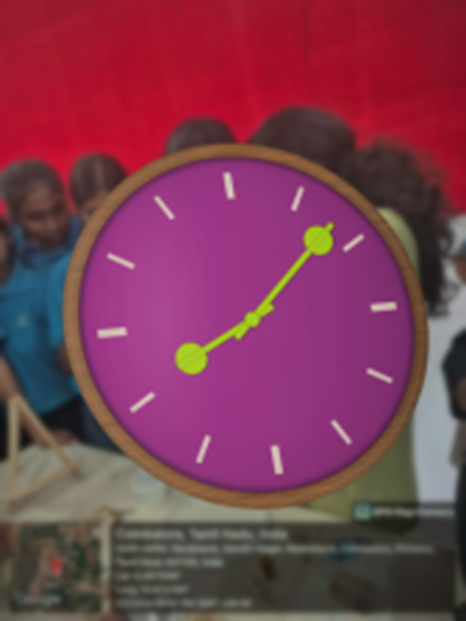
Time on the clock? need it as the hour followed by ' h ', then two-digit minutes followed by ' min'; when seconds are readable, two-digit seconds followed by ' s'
8 h 08 min
